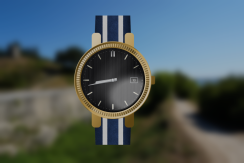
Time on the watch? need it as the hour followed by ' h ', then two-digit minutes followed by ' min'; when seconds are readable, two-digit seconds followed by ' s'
8 h 43 min
